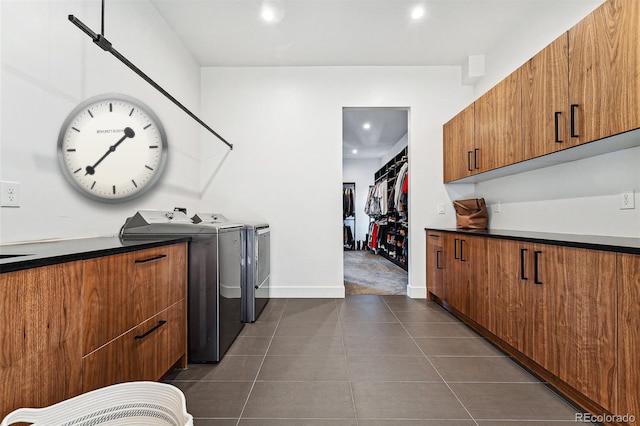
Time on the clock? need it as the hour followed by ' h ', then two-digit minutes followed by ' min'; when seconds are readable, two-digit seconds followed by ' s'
1 h 38 min
